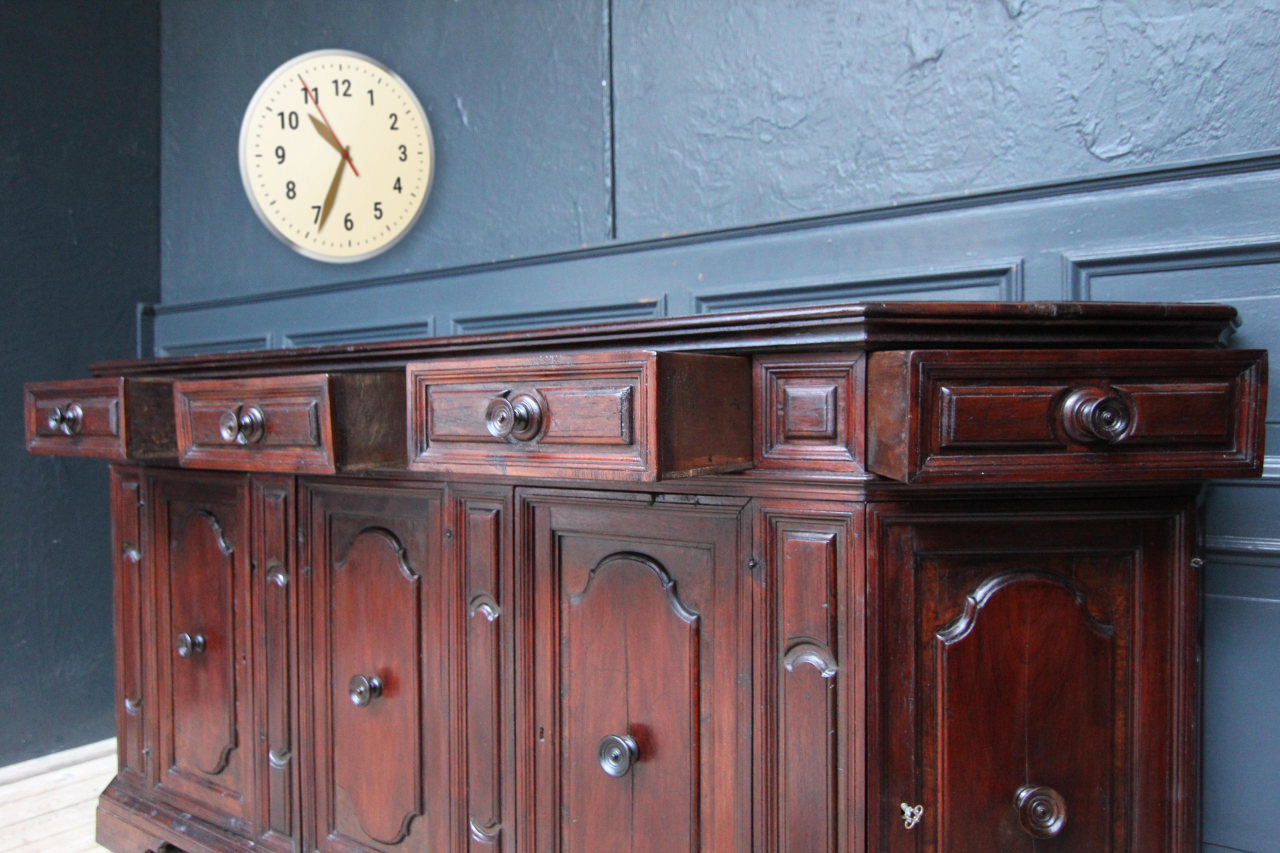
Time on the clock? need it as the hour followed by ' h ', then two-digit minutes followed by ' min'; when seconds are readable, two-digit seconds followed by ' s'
10 h 33 min 55 s
